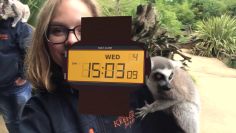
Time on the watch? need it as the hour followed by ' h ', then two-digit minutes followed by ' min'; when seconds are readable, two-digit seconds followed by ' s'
15 h 03 min 09 s
